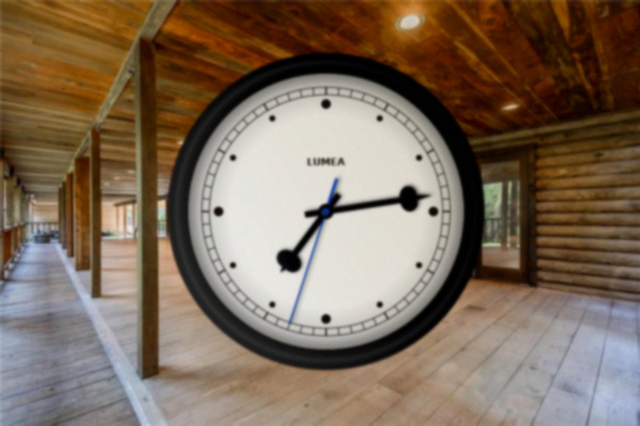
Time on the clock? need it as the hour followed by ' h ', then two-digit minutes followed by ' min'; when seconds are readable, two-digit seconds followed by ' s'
7 h 13 min 33 s
